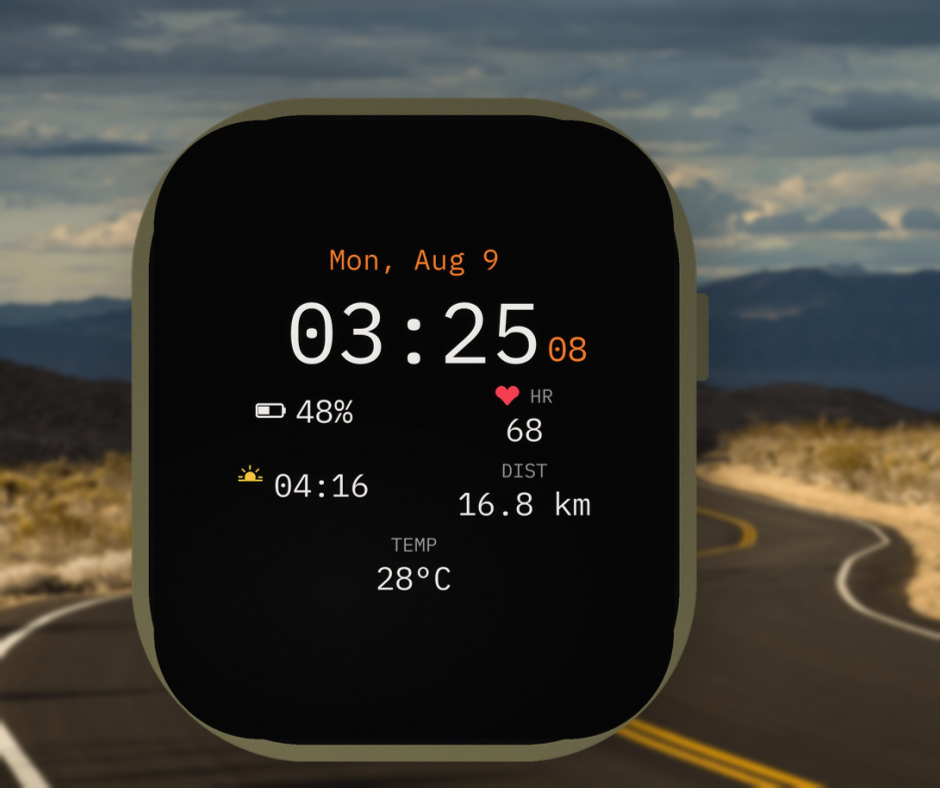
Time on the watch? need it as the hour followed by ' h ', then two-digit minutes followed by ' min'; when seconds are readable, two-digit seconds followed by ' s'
3 h 25 min 08 s
